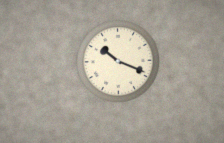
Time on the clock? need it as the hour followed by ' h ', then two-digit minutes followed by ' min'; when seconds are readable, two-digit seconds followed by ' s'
10 h 19 min
